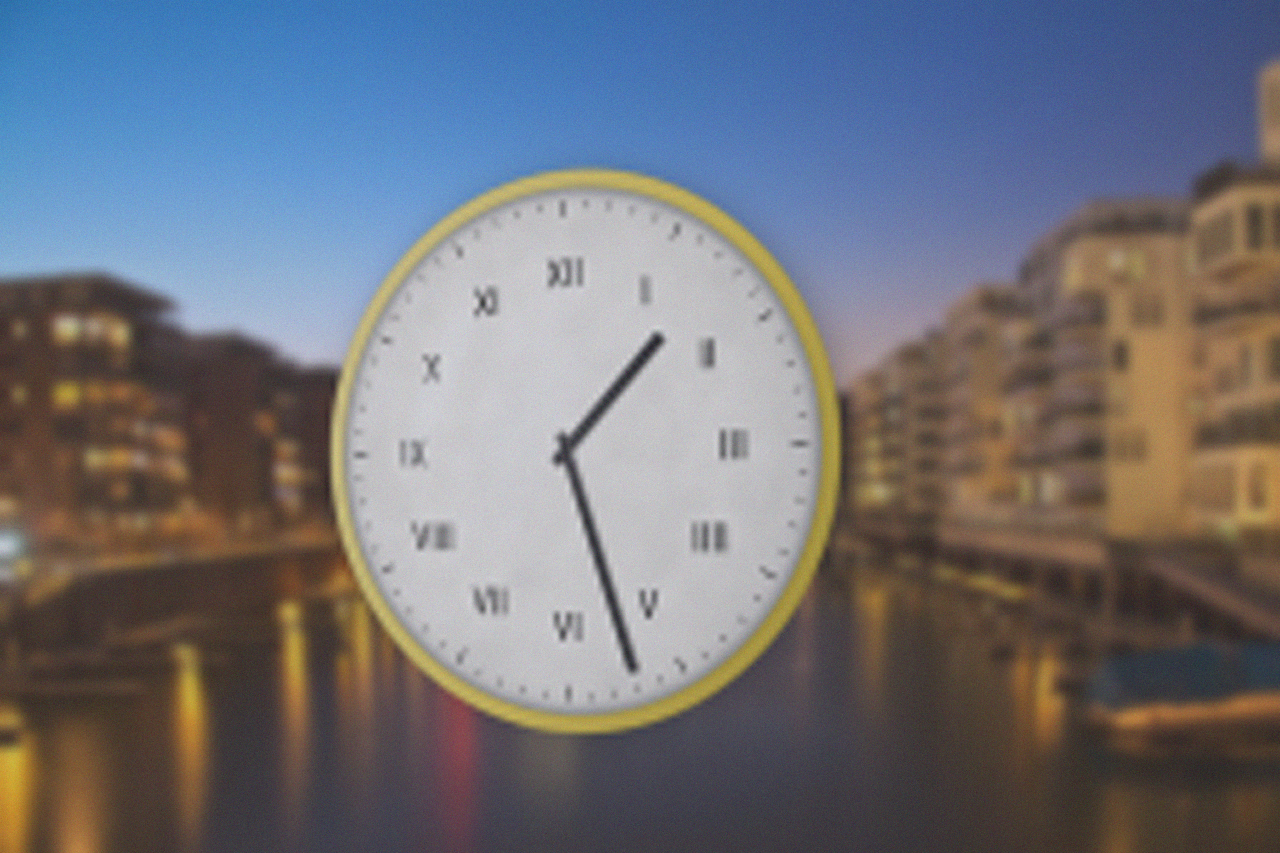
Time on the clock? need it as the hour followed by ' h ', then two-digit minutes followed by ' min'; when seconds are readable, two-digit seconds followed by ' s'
1 h 27 min
